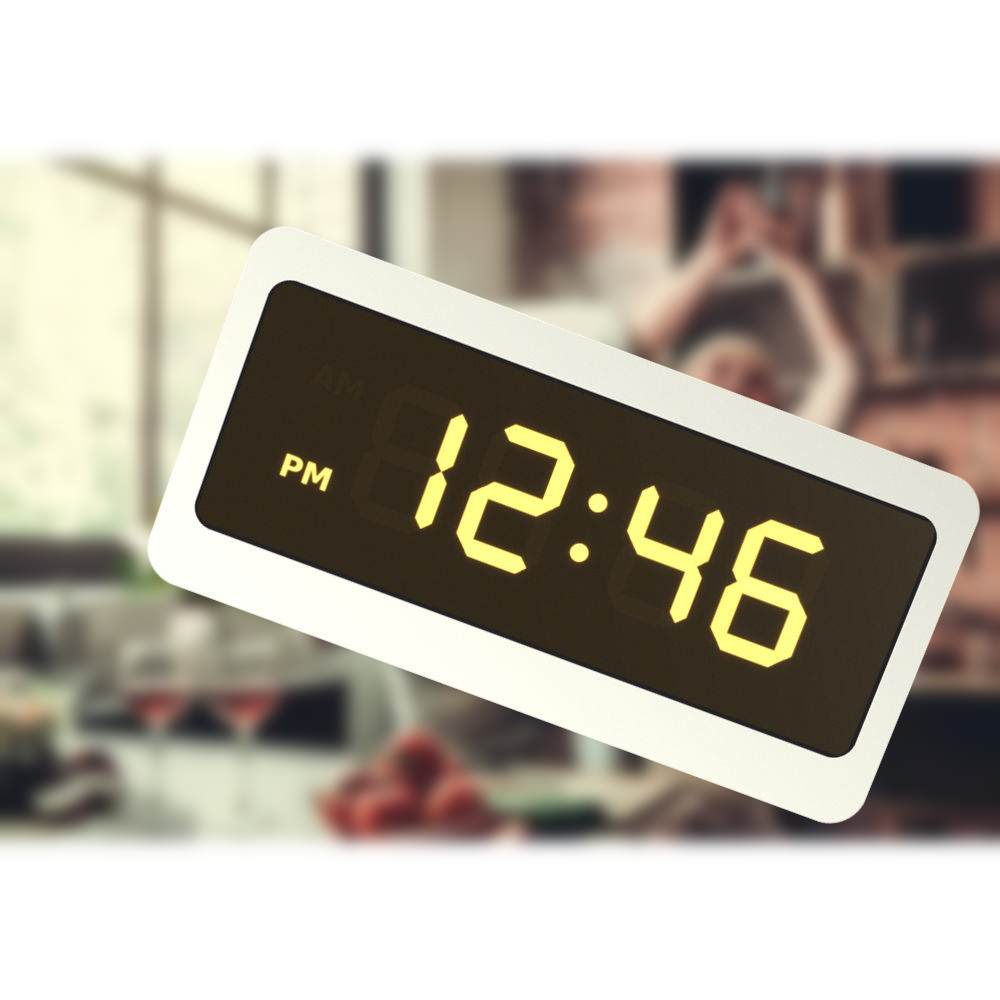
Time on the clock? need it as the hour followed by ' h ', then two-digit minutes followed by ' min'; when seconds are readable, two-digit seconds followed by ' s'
12 h 46 min
